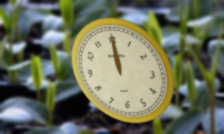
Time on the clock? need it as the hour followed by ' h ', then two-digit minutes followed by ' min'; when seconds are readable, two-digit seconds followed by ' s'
12 h 00 min
